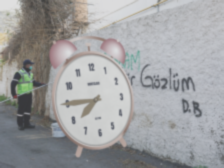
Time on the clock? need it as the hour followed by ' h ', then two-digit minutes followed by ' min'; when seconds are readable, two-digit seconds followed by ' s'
7 h 45 min
